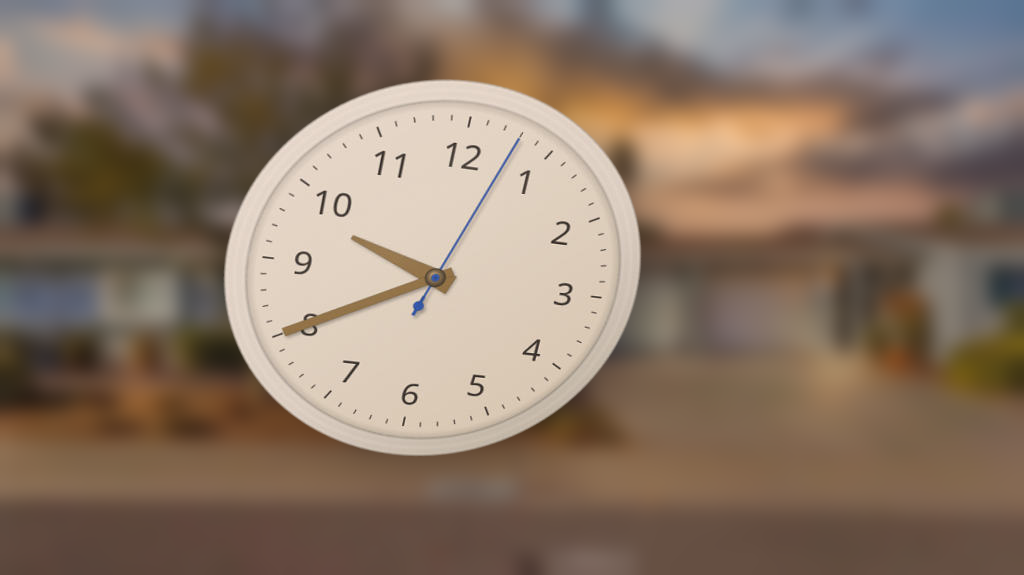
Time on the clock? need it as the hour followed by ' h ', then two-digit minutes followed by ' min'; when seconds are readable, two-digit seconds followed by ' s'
9 h 40 min 03 s
